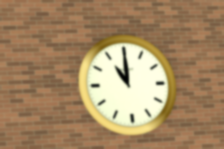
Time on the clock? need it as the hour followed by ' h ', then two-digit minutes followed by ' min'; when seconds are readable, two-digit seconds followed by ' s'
11 h 00 min
